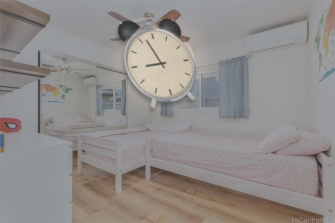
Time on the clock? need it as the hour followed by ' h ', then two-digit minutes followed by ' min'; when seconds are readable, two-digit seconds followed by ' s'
8 h 57 min
